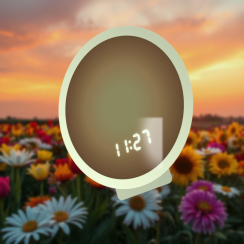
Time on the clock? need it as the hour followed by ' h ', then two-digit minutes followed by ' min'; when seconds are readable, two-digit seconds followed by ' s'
11 h 27 min
